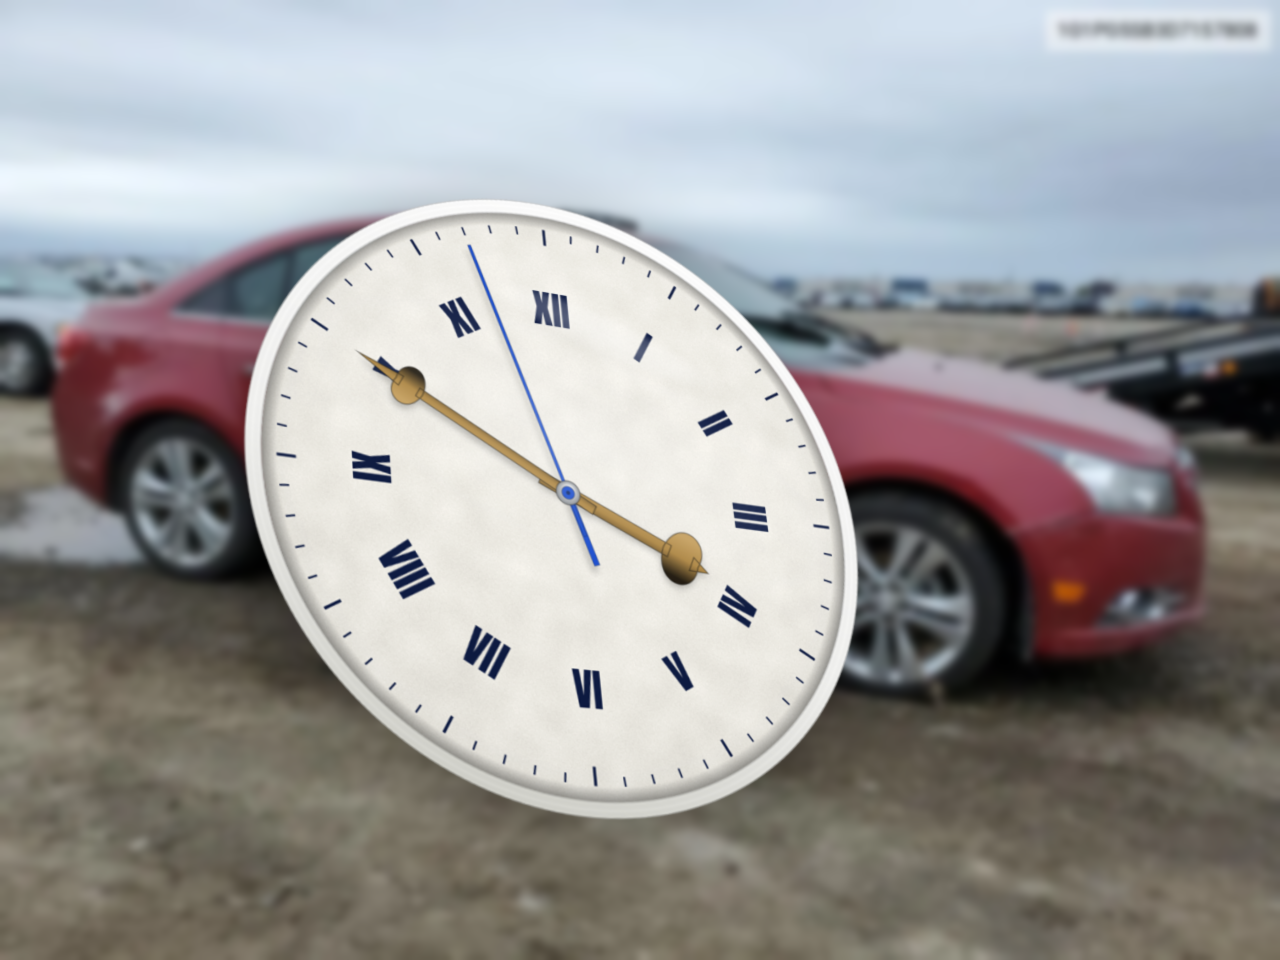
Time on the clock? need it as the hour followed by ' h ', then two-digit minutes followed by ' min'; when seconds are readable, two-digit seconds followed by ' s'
3 h 49 min 57 s
